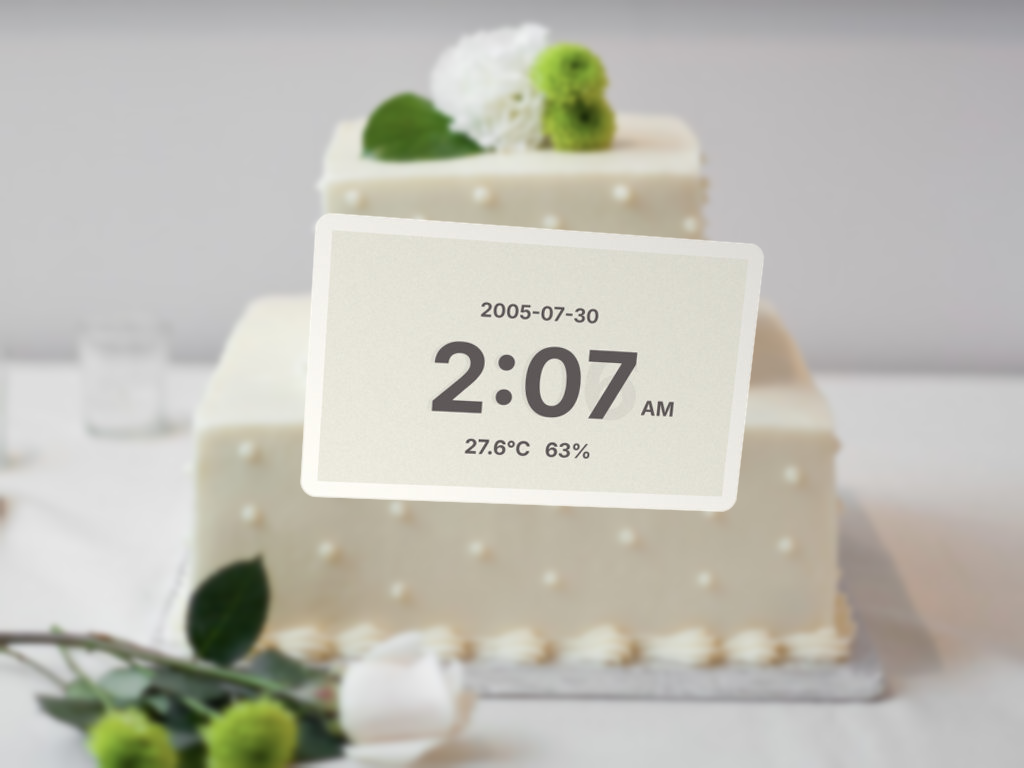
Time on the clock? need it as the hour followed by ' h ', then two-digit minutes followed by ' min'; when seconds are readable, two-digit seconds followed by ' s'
2 h 07 min
